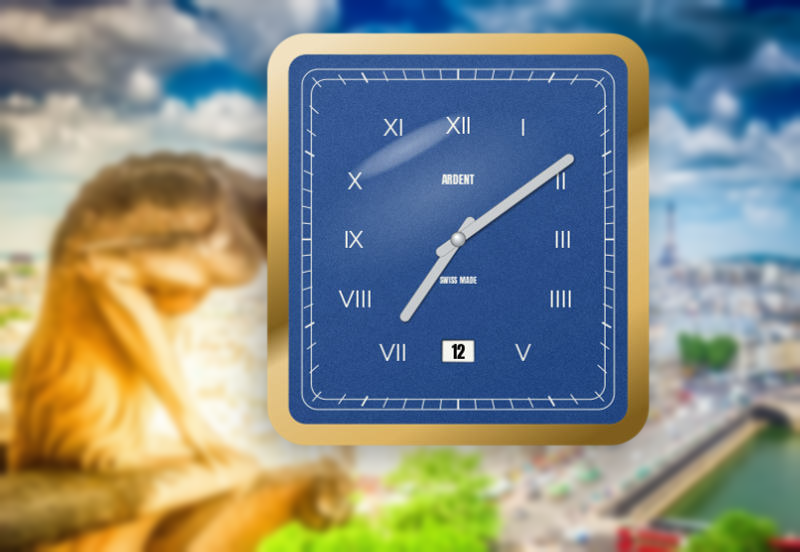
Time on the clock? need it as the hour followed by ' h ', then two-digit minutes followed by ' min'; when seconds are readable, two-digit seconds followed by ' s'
7 h 09 min
